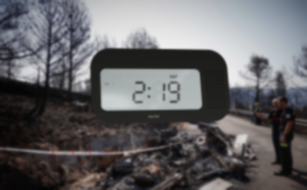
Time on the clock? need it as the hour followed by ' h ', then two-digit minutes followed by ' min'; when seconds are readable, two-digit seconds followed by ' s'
2 h 19 min
